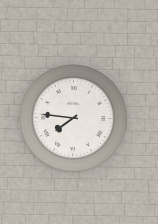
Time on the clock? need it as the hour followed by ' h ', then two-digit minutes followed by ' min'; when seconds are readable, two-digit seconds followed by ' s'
7 h 46 min
